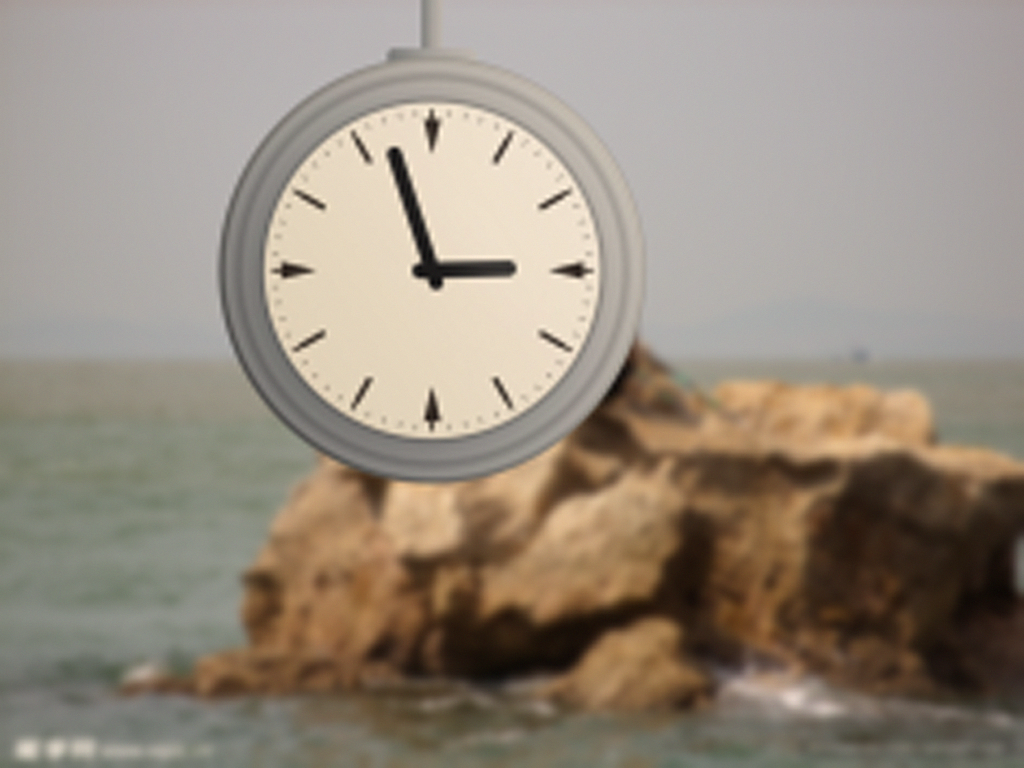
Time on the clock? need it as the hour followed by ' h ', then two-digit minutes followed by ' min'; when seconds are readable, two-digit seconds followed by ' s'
2 h 57 min
